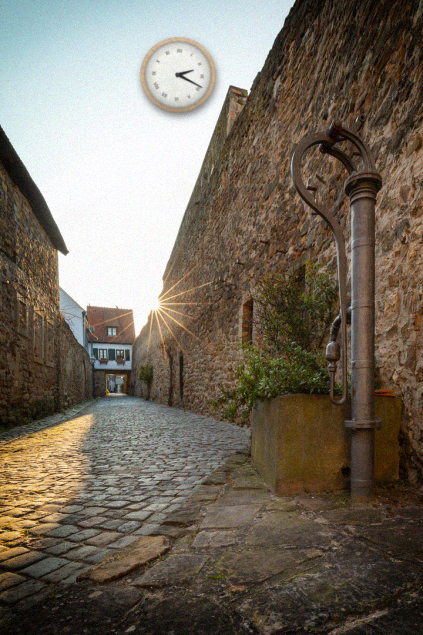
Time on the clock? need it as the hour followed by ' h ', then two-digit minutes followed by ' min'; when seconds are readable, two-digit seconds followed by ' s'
2 h 19 min
